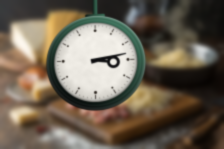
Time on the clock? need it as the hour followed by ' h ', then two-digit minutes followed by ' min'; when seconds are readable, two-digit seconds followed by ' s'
3 h 13 min
